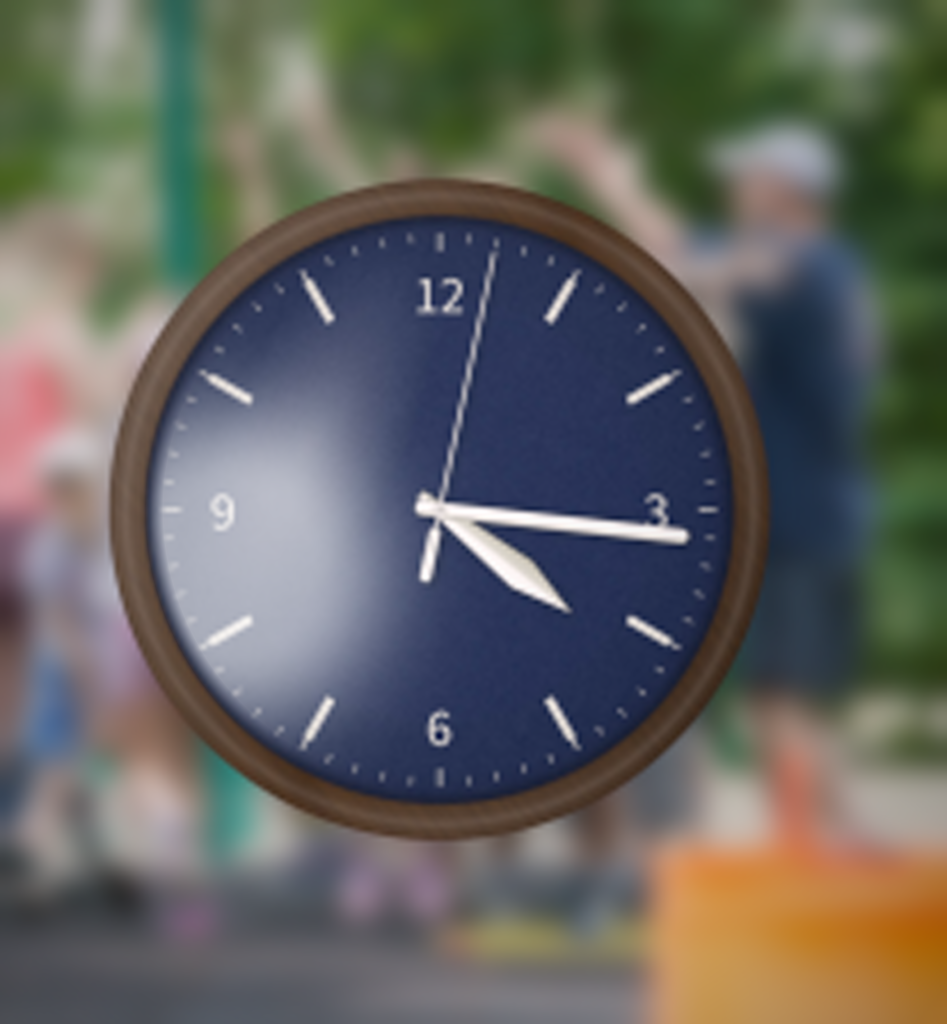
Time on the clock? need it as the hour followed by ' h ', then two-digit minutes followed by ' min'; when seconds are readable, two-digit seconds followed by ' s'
4 h 16 min 02 s
